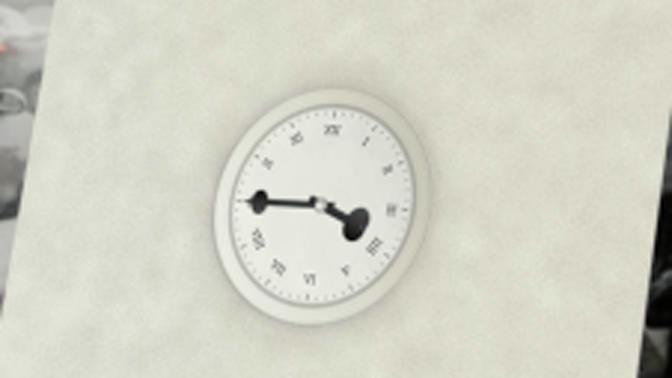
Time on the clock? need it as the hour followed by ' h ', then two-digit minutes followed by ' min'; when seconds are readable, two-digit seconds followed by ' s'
3 h 45 min
